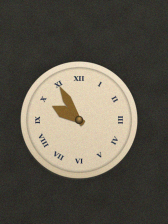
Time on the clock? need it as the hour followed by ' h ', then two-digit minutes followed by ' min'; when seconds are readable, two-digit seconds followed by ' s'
9 h 55 min
